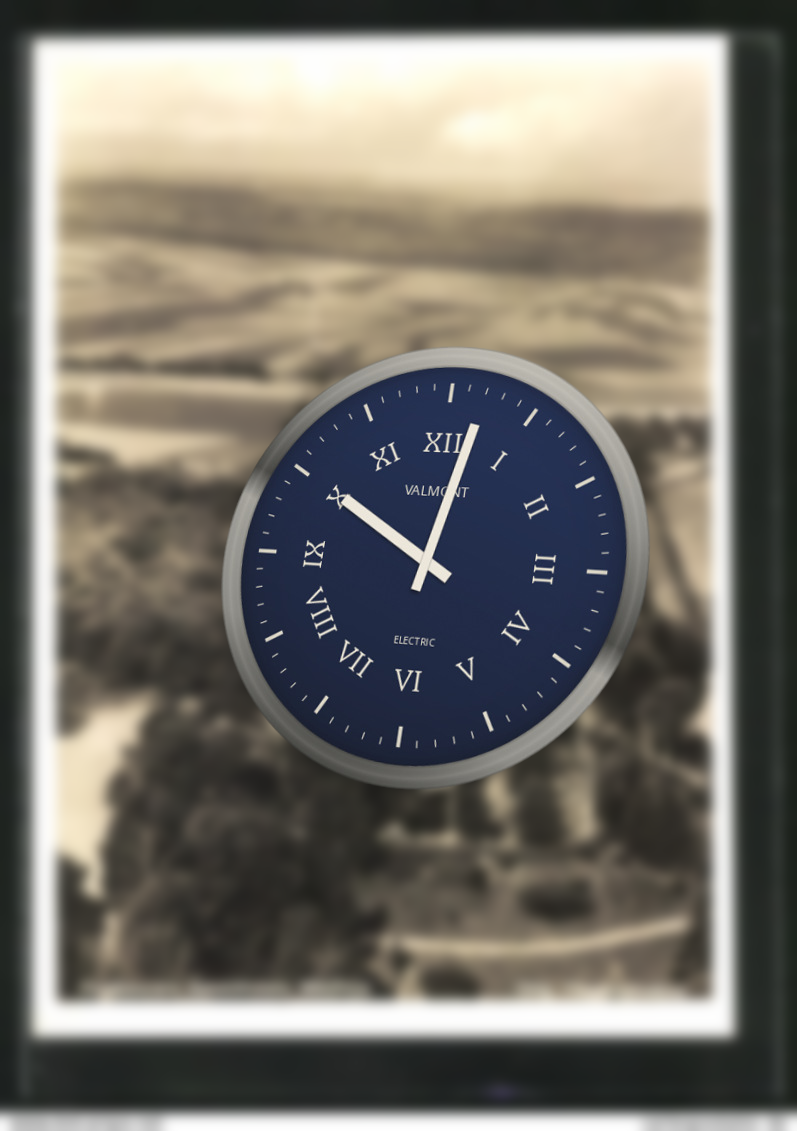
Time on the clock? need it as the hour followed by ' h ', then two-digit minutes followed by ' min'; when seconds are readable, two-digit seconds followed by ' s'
10 h 02 min
